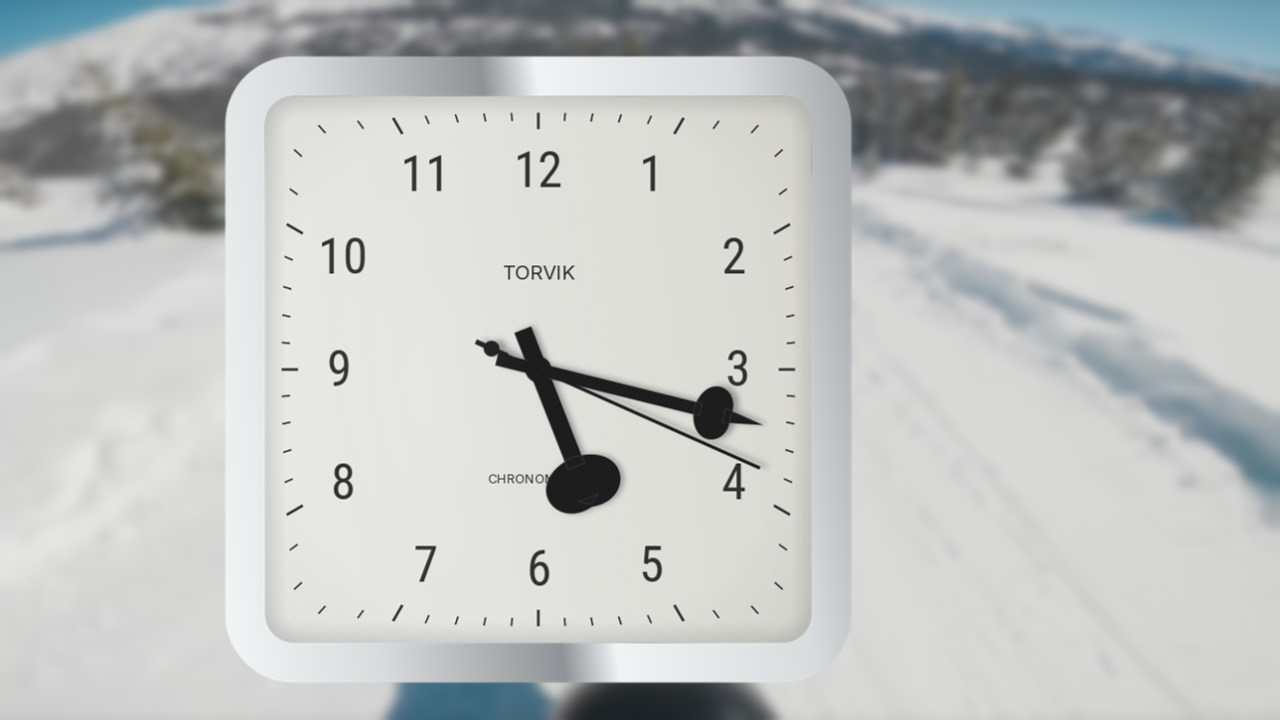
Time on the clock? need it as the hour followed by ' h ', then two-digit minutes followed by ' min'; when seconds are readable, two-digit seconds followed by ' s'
5 h 17 min 19 s
